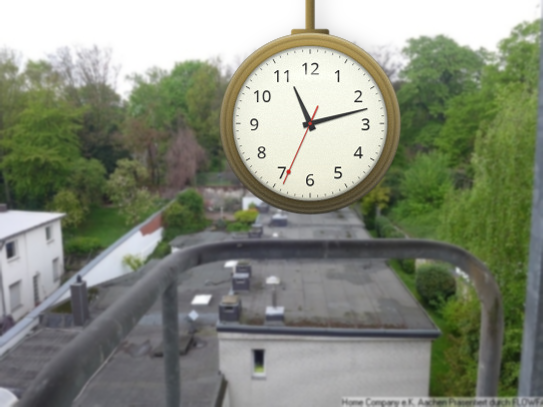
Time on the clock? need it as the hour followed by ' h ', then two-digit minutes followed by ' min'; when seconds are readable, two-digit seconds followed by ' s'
11 h 12 min 34 s
